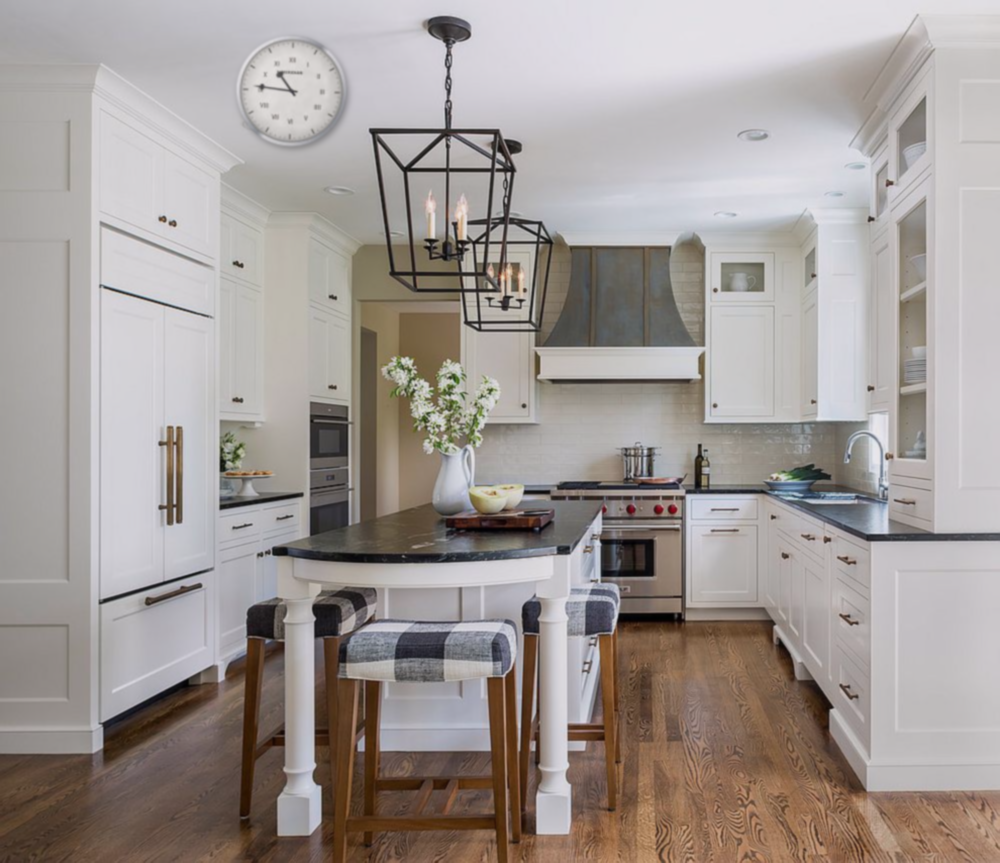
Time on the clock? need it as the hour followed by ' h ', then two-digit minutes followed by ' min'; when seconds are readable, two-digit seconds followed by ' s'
10 h 46 min
